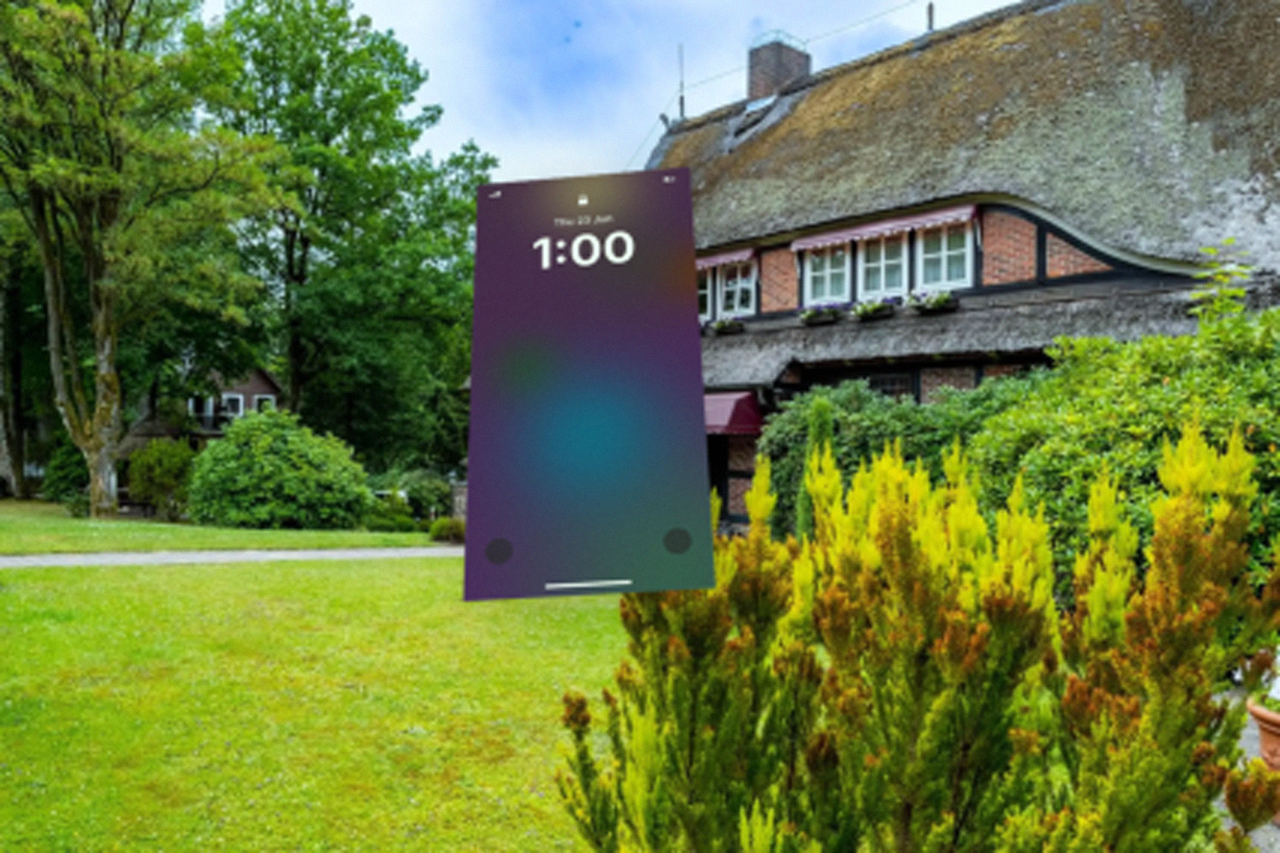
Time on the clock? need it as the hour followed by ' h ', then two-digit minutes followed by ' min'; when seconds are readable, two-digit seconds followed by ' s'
1 h 00 min
